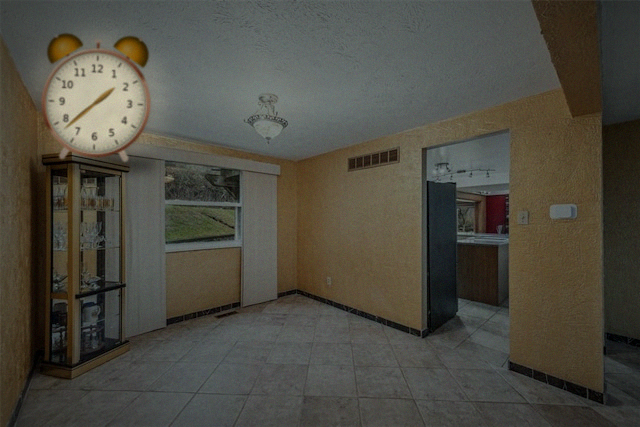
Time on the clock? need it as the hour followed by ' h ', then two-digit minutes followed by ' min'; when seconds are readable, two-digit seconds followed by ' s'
1 h 38 min
